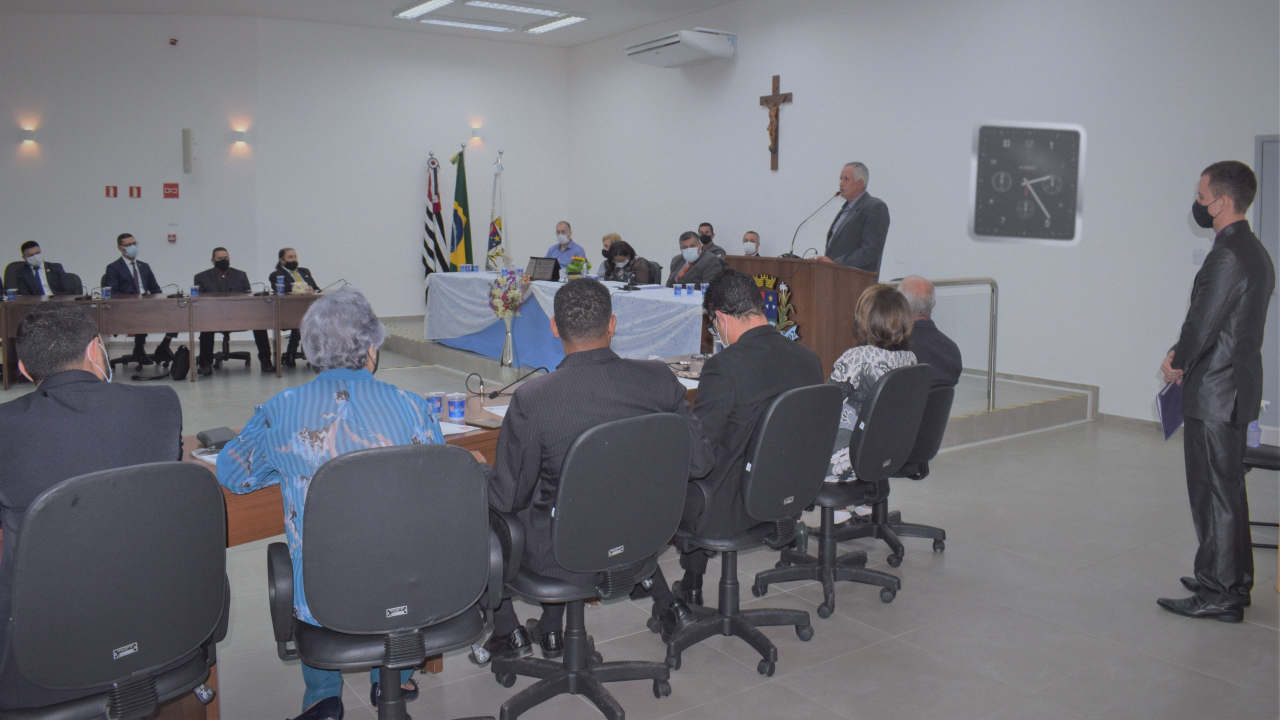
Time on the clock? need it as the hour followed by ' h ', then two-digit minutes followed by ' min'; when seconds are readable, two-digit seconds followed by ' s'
2 h 24 min
